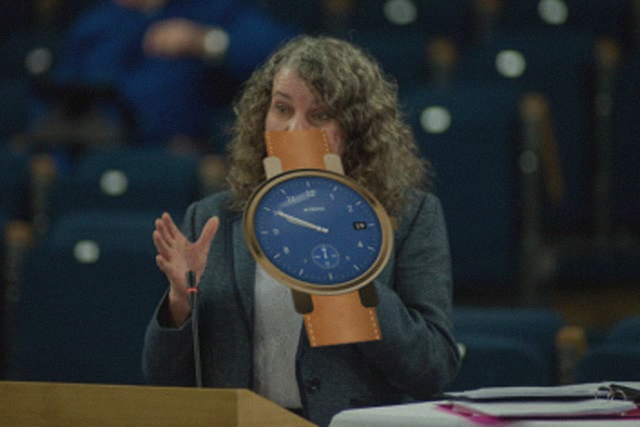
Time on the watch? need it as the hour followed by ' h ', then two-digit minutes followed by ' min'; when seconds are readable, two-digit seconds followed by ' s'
9 h 50 min
